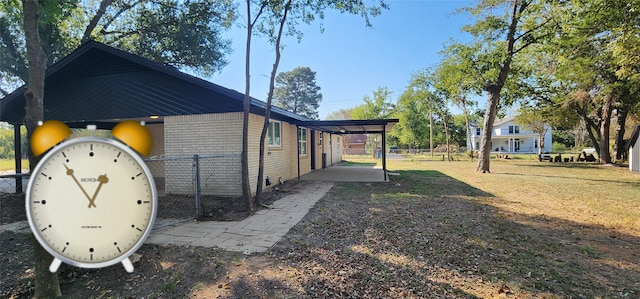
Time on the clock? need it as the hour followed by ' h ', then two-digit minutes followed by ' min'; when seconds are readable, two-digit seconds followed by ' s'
12 h 54 min
